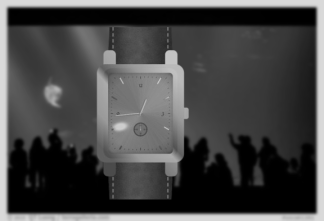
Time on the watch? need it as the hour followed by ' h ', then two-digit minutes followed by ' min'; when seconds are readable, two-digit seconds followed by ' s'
12 h 44 min
